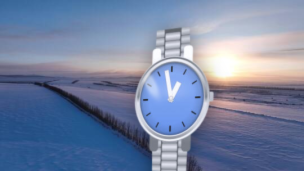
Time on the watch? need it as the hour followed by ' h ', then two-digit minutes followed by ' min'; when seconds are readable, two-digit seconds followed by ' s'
12 h 58 min
